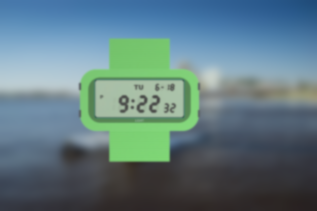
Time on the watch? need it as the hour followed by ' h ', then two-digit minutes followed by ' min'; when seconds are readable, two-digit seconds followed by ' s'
9 h 22 min
